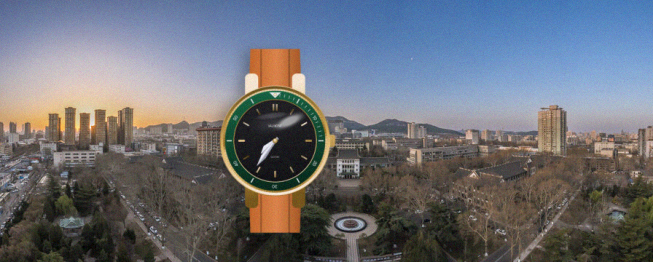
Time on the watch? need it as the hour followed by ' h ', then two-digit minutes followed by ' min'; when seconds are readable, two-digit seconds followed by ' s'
7 h 36 min
